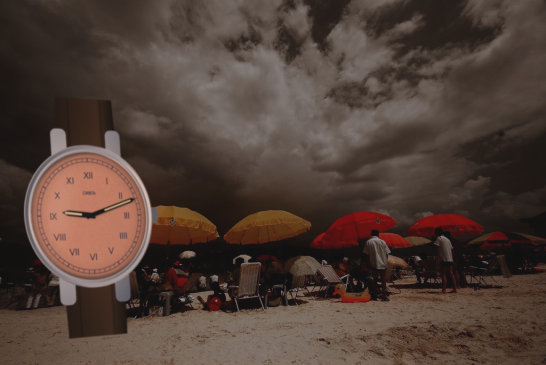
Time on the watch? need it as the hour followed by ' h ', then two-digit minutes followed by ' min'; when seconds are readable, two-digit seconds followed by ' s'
9 h 12 min
